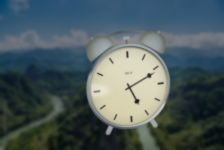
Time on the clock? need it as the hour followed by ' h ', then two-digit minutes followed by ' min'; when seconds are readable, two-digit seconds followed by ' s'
5 h 11 min
